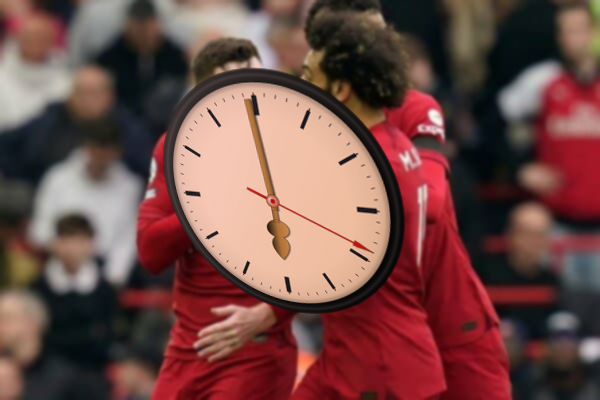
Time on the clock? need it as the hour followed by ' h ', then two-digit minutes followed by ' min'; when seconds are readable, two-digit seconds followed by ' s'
5 h 59 min 19 s
